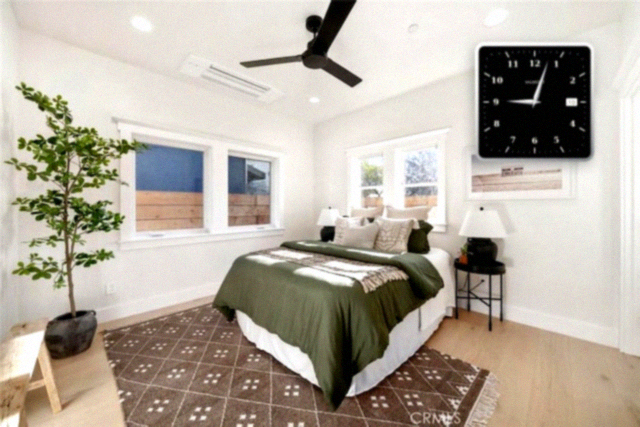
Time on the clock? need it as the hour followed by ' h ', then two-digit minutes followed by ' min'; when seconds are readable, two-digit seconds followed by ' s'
9 h 03 min
